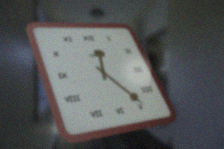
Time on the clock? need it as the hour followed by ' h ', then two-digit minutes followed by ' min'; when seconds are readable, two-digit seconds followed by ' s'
12 h 24 min
